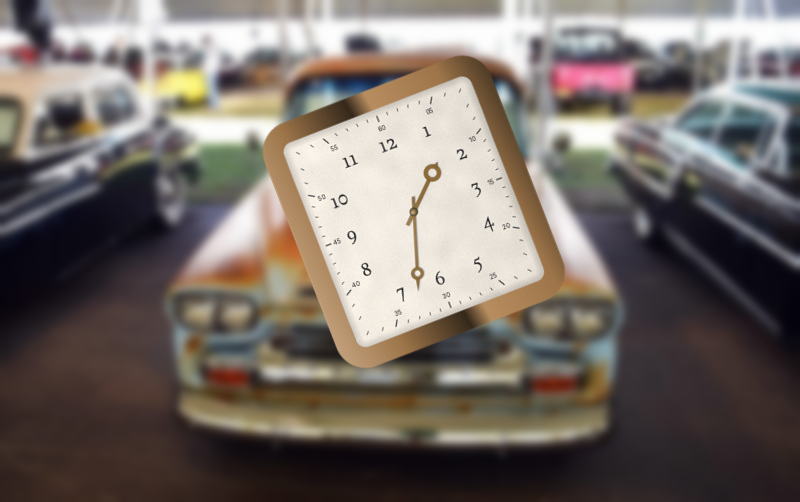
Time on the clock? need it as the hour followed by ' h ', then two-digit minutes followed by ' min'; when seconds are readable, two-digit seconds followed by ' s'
1 h 33 min
